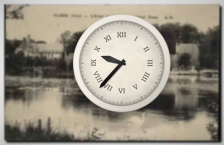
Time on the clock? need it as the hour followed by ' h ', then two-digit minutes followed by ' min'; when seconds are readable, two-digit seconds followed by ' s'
9 h 37 min
